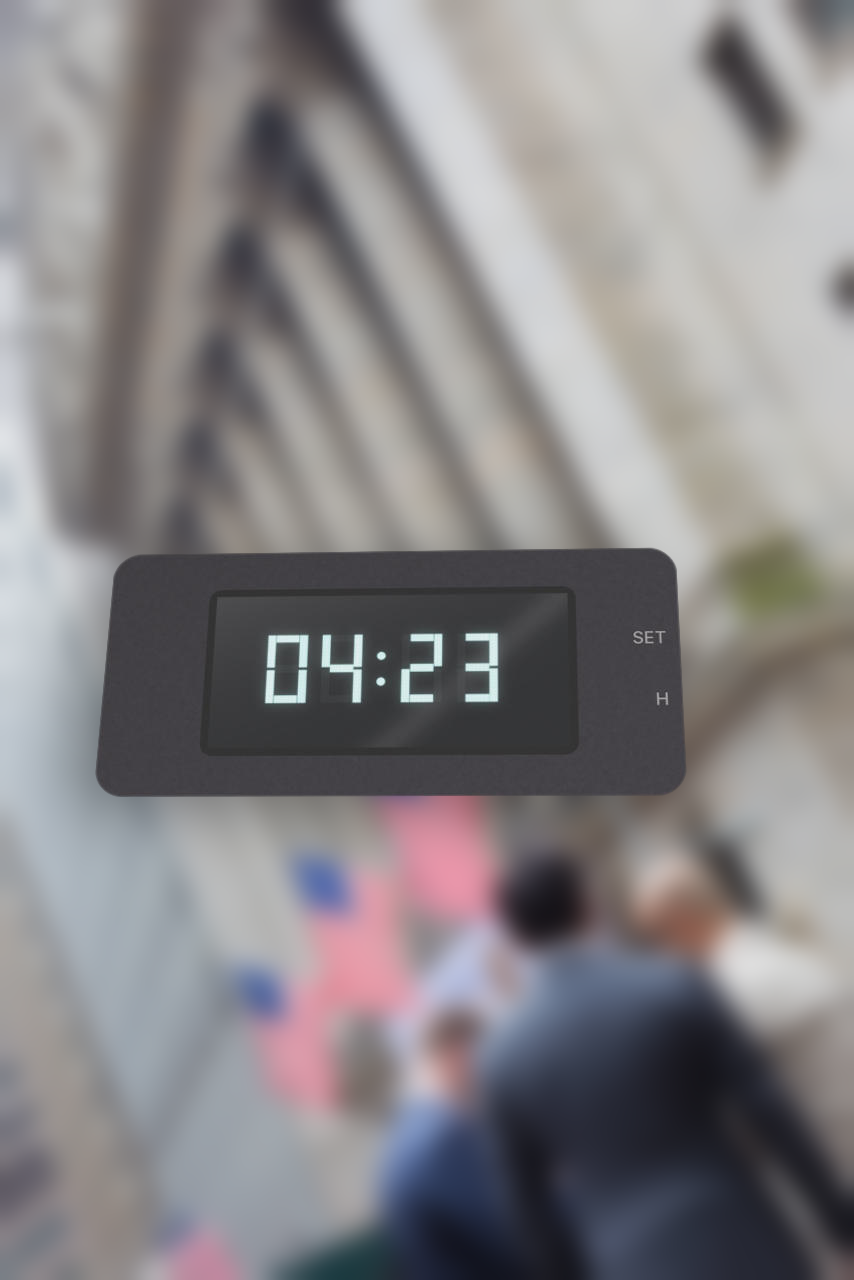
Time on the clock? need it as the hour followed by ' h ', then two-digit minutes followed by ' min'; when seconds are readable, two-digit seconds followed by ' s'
4 h 23 min
